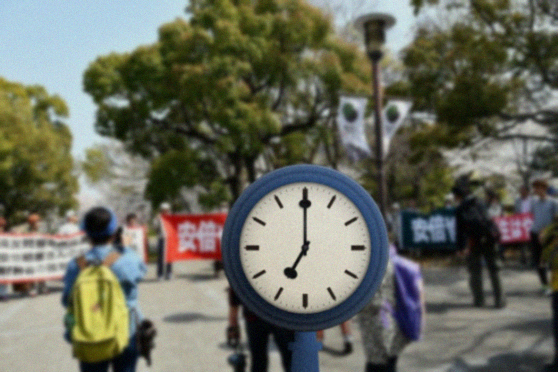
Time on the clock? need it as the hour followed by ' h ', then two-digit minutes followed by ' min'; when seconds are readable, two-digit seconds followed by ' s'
7 h 00 min
